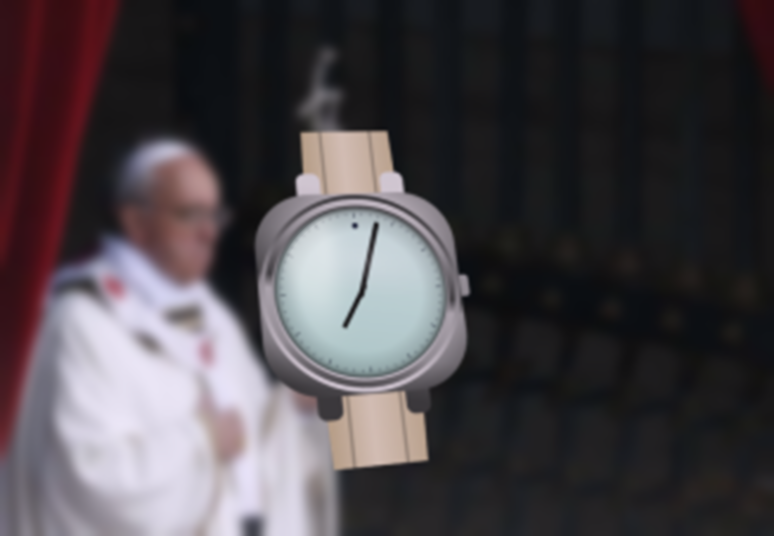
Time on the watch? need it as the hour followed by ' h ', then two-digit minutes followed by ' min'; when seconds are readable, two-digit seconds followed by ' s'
7 h 03 min
